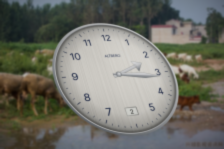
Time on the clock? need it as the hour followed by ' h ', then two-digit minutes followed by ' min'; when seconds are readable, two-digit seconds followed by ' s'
2 h 16 min
